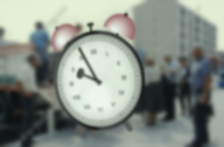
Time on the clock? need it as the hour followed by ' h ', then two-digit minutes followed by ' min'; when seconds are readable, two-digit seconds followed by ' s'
9 h 56 min
